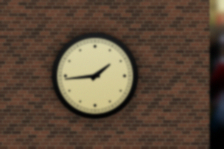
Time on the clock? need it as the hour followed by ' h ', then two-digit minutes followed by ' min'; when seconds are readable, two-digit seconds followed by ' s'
1 h 44 min
